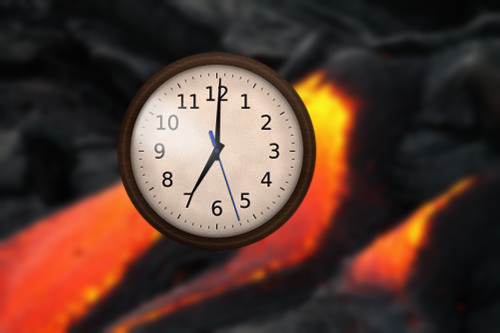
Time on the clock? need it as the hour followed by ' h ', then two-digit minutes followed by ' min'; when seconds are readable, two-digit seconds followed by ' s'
7 h 00 min 27 s
